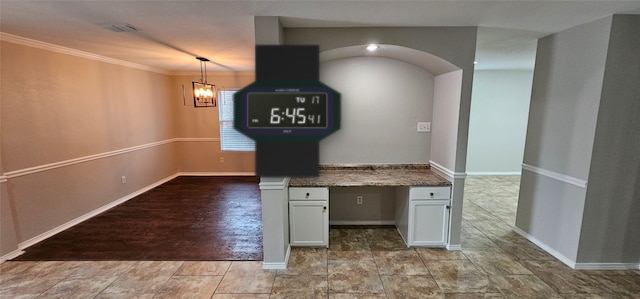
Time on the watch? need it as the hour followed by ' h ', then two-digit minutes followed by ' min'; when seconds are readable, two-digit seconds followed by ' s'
6 h 45 min
